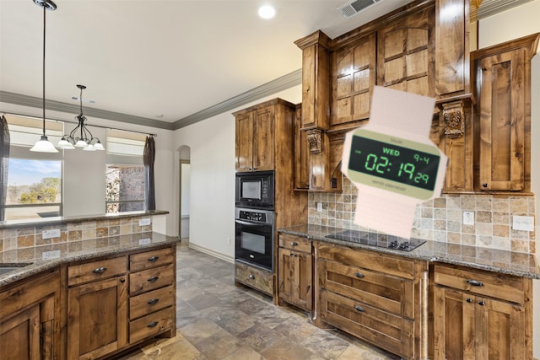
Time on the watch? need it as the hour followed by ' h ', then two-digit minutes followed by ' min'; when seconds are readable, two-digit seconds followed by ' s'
2 h 19 min 29 s
